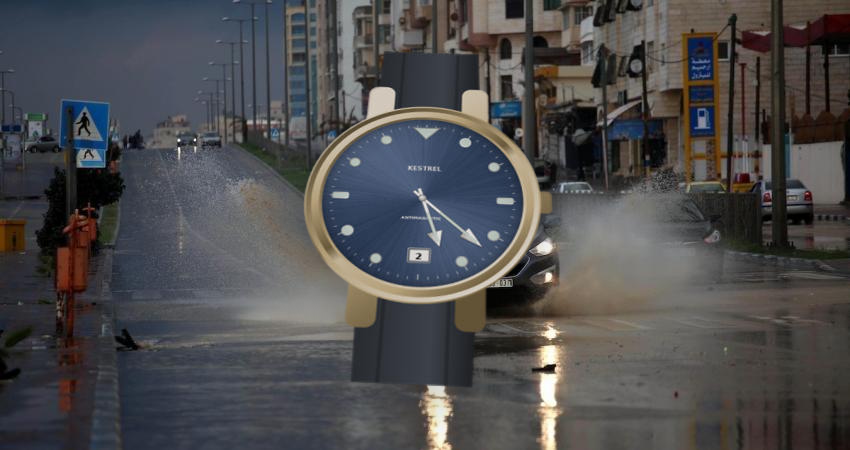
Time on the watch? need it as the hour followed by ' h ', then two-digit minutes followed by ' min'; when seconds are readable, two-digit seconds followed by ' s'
5 h 22 min
